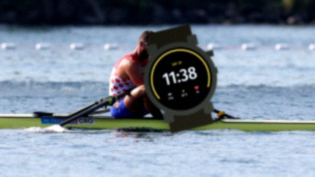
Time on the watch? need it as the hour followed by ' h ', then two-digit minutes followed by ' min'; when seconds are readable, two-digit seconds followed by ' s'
11 h 38 min
